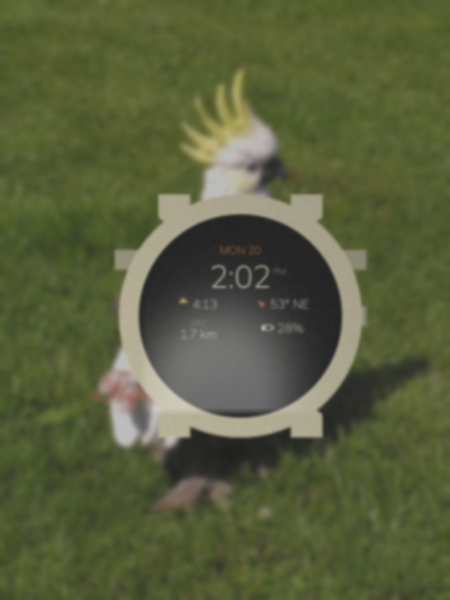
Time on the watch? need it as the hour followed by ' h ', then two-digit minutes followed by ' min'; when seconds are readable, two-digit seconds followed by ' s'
2 h 02 min
